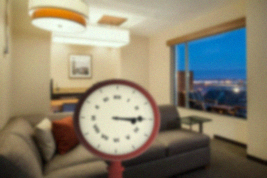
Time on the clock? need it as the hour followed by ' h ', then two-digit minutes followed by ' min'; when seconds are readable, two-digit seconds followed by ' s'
3 h 15 min
